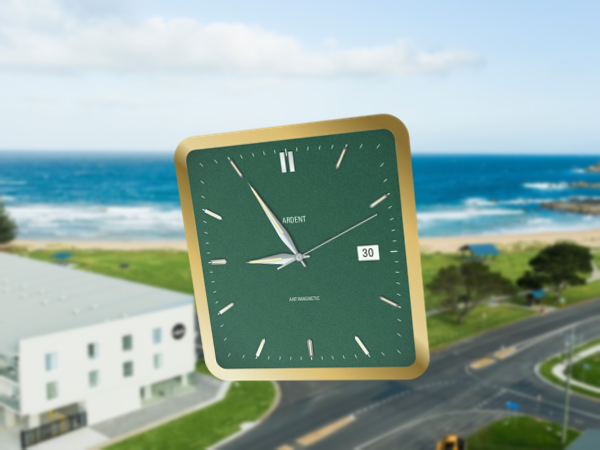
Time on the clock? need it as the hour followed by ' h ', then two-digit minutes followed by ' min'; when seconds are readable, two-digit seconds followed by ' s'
8 h 55 min 11 s
